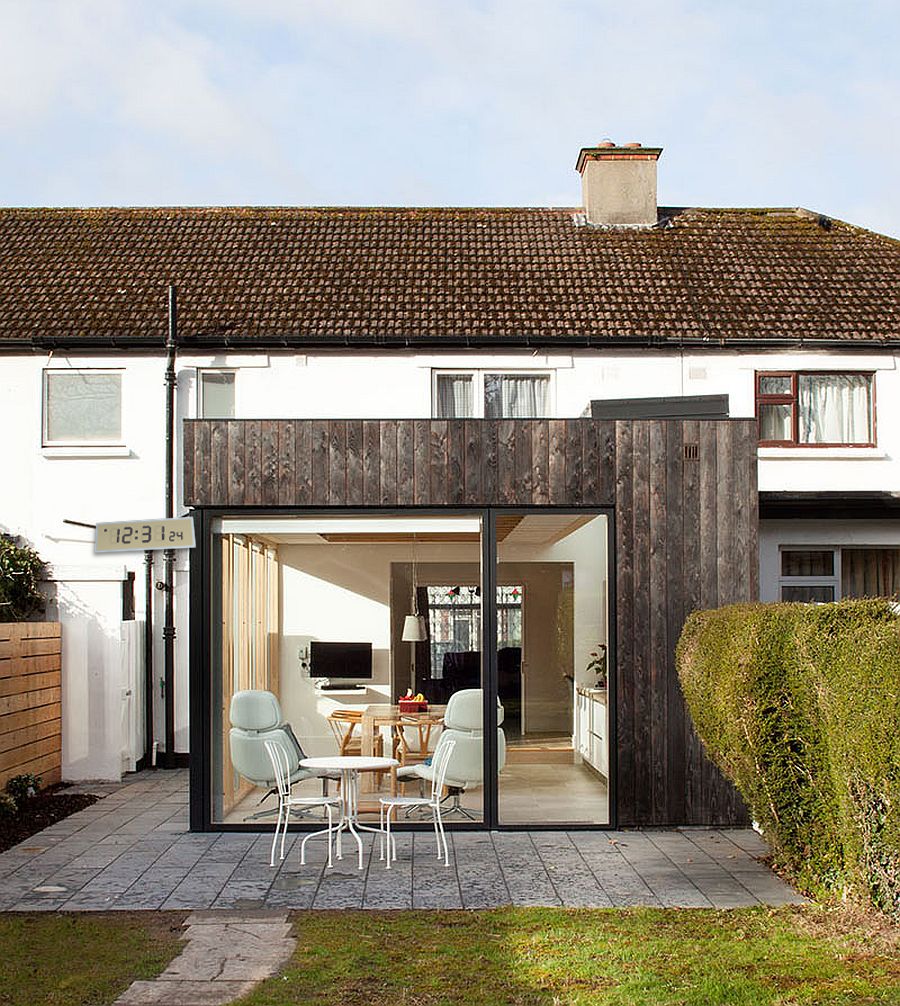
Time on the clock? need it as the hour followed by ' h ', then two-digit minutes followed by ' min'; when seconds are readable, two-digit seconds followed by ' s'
12 h 31 min 24 s
